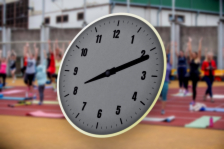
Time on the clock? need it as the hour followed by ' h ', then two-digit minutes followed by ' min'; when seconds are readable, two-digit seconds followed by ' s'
8 h 11 min
